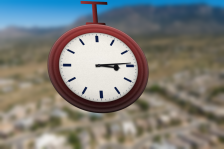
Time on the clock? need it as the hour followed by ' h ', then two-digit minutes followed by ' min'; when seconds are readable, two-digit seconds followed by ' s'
3 h 14 min
